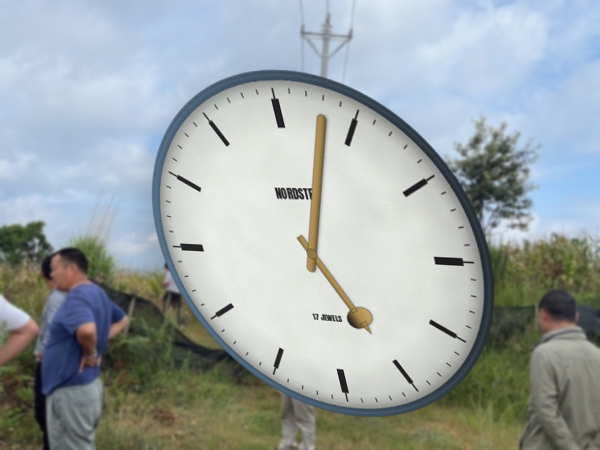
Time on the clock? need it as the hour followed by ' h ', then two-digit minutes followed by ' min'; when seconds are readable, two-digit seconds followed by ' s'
5 h 03 min
